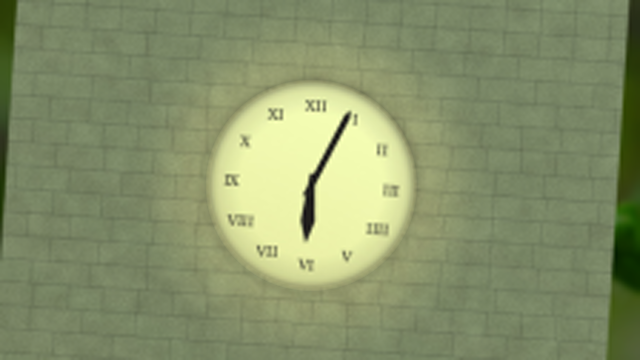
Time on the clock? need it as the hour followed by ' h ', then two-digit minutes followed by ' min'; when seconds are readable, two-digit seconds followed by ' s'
6 h 04 min
